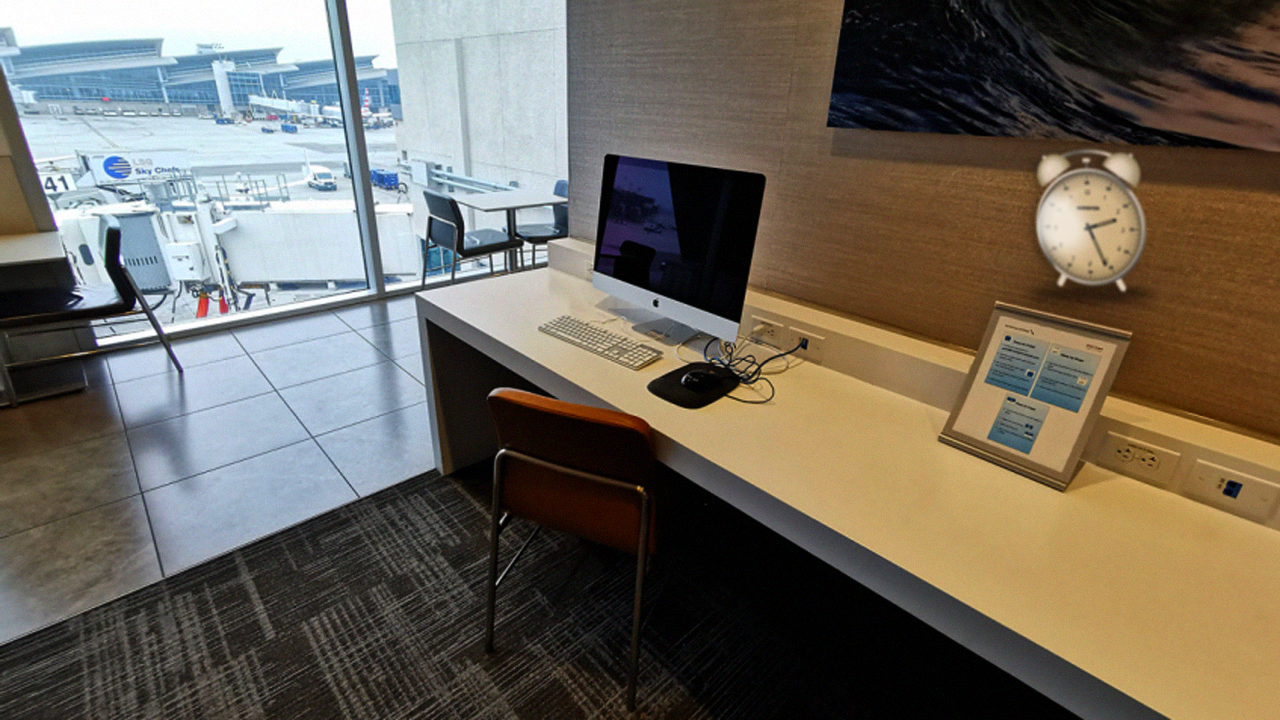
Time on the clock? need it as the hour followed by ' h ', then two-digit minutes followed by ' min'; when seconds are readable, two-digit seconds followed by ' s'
2 h 26 min
